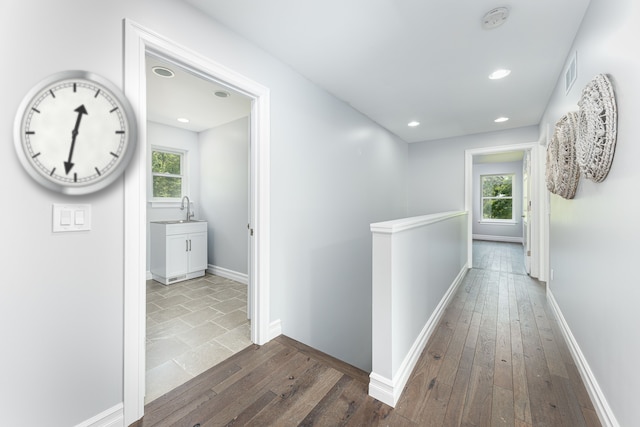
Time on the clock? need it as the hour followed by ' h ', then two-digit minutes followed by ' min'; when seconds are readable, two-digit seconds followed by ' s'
12 h 32 min
